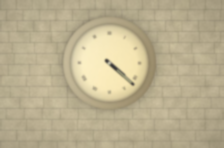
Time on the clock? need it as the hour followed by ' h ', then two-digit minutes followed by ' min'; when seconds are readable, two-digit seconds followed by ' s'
4 h 22 min
